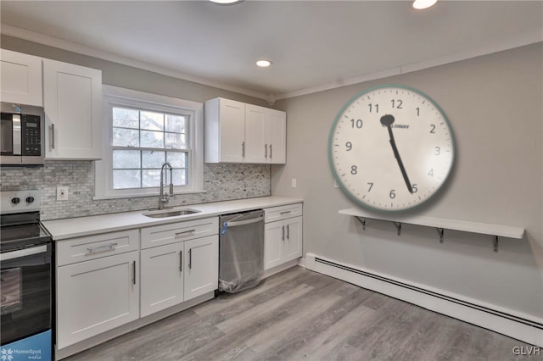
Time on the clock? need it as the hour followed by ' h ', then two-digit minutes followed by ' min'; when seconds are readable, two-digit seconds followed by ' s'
11 h 26 min
